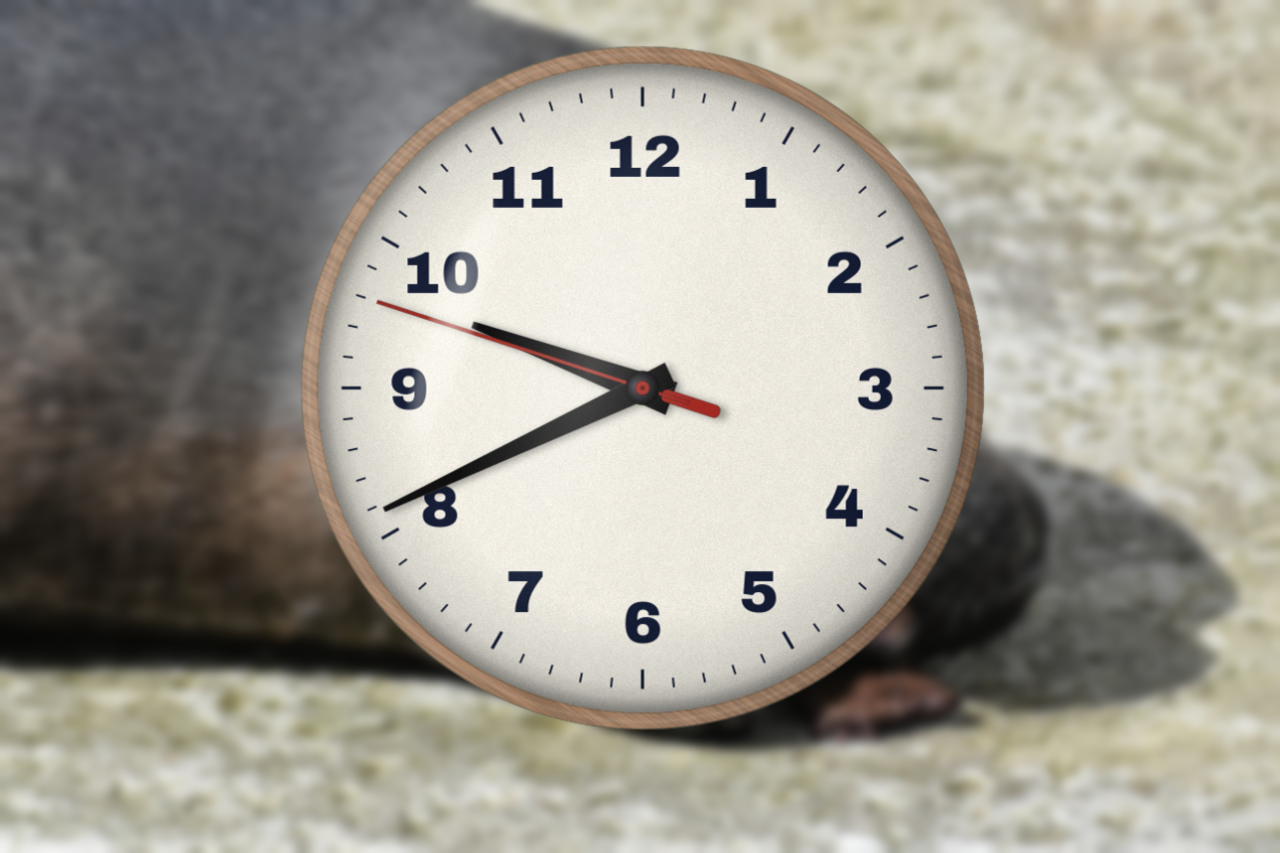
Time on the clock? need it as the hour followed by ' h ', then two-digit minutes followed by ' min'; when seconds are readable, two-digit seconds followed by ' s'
9 h 40 min 48 s
